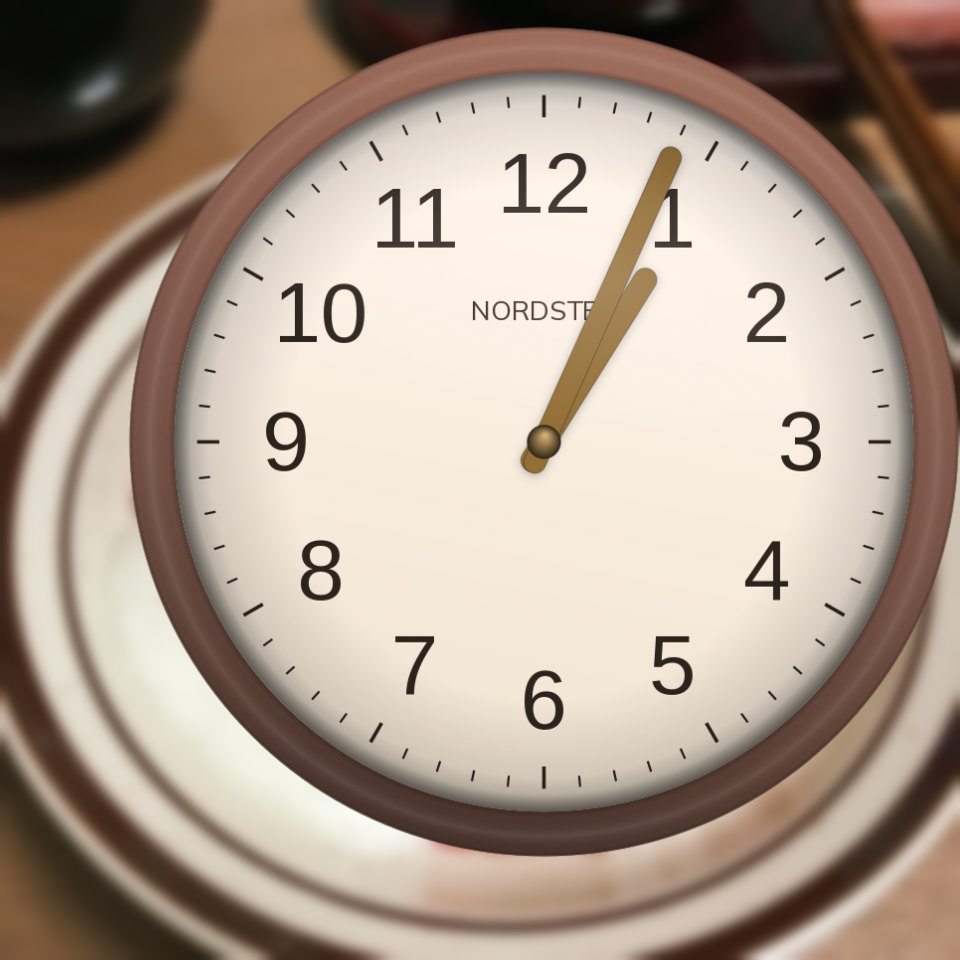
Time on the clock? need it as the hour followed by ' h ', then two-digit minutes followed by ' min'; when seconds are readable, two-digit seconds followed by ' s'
1 h 04 min
